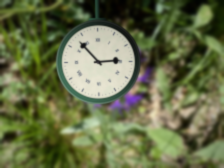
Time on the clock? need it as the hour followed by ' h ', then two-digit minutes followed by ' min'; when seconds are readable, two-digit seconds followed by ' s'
2 h 53 min
